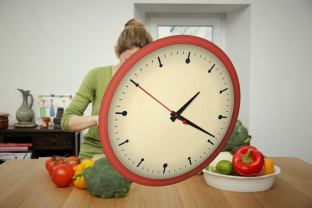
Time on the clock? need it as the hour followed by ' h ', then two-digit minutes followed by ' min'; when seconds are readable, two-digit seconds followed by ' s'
1 h 18 min 50 s
